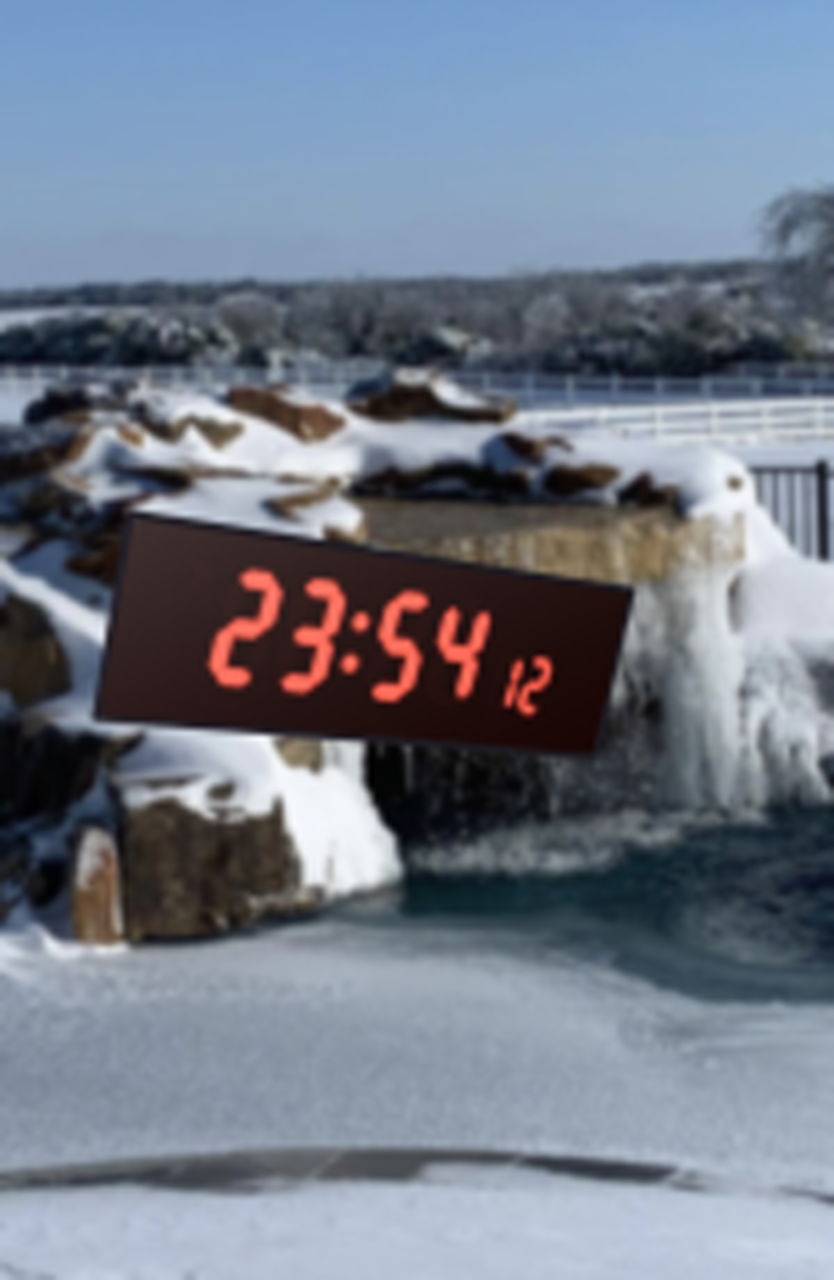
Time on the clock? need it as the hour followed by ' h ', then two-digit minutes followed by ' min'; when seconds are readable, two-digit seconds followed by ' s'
23 h 54 min 12 s
